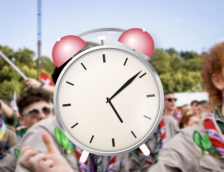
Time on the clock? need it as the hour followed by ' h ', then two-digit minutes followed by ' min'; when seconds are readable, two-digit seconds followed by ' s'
5 h 09 min
